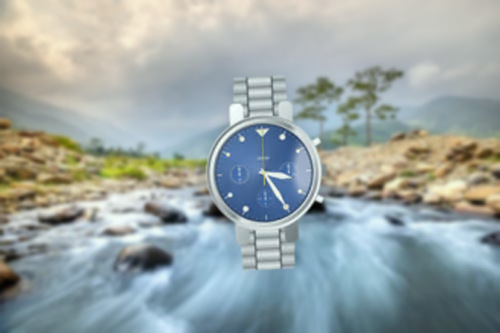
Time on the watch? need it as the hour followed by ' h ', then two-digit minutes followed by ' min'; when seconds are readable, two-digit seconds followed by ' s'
3 h 25 min
